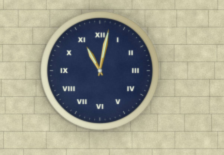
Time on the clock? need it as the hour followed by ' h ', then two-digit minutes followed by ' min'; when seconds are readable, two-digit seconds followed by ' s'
11 h 02 min
